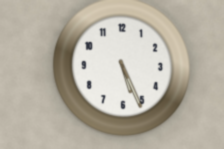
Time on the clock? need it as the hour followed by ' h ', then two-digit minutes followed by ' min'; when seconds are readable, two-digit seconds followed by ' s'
5 h 26 min
